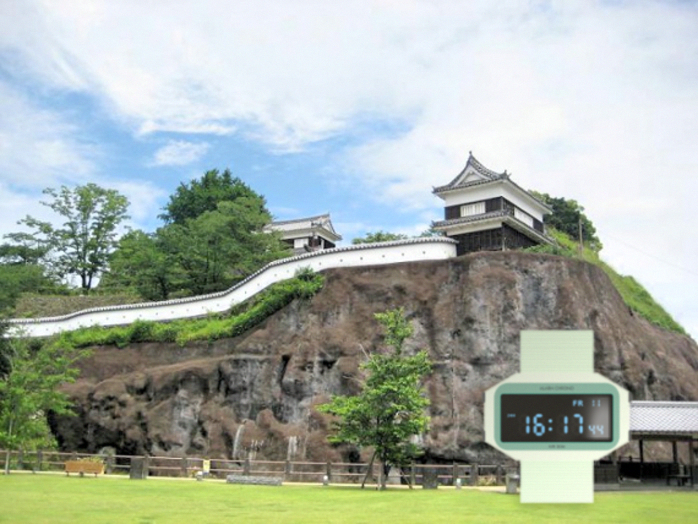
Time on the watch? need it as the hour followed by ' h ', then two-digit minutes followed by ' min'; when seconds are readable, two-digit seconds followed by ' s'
16 h 17 min 44 s
